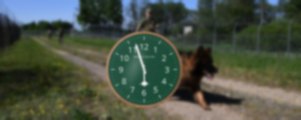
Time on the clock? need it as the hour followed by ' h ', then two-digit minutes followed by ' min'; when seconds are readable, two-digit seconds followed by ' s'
5 h 57 min
